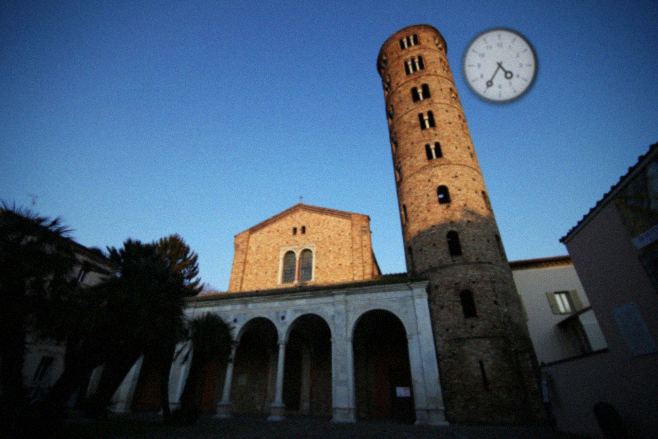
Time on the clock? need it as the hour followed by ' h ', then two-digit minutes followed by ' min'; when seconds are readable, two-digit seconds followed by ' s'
4 h 35 min
